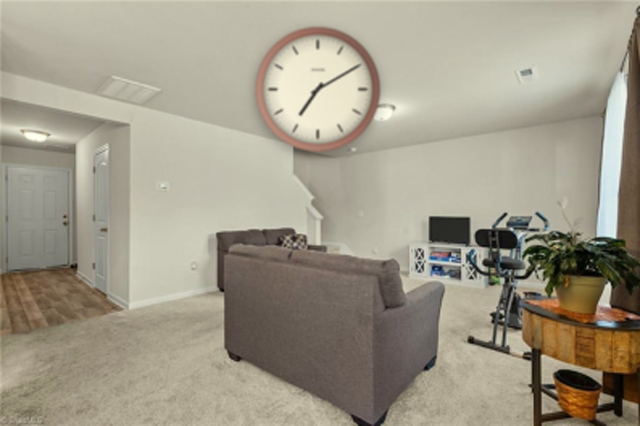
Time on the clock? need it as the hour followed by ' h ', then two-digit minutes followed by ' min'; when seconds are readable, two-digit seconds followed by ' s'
7 h 10 min
